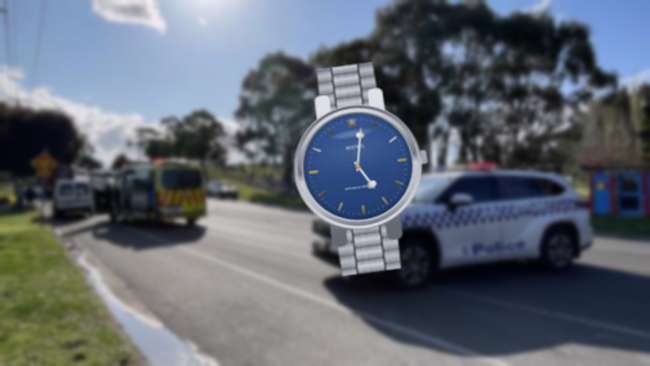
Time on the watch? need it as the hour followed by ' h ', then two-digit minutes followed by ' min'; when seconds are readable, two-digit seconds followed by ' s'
5 h 02 min
